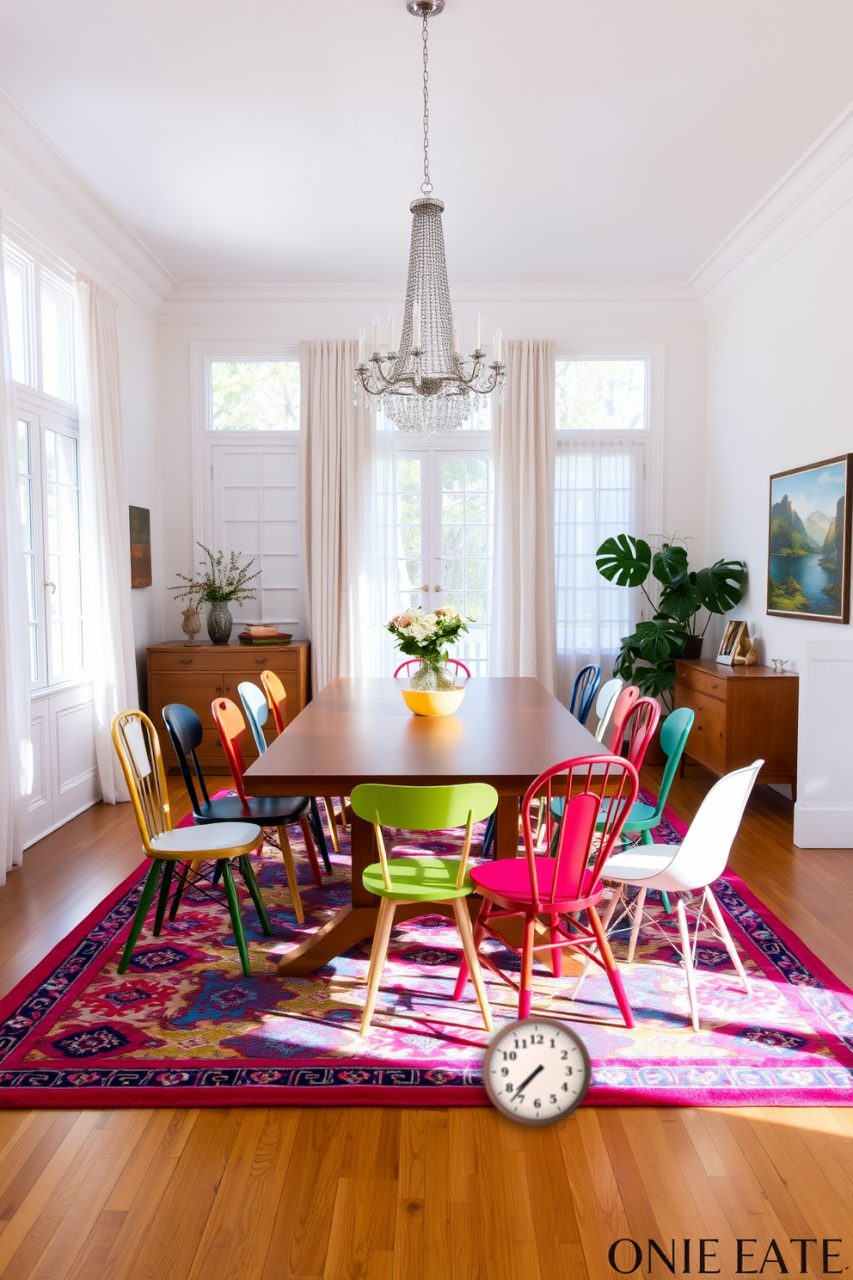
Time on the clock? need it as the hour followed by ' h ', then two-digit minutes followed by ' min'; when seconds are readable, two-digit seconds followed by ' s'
7 h 37 min
